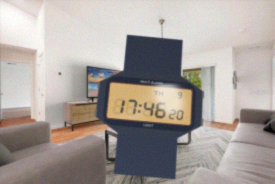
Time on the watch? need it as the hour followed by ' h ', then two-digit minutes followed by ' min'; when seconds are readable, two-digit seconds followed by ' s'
17 h 46 min 20 s
